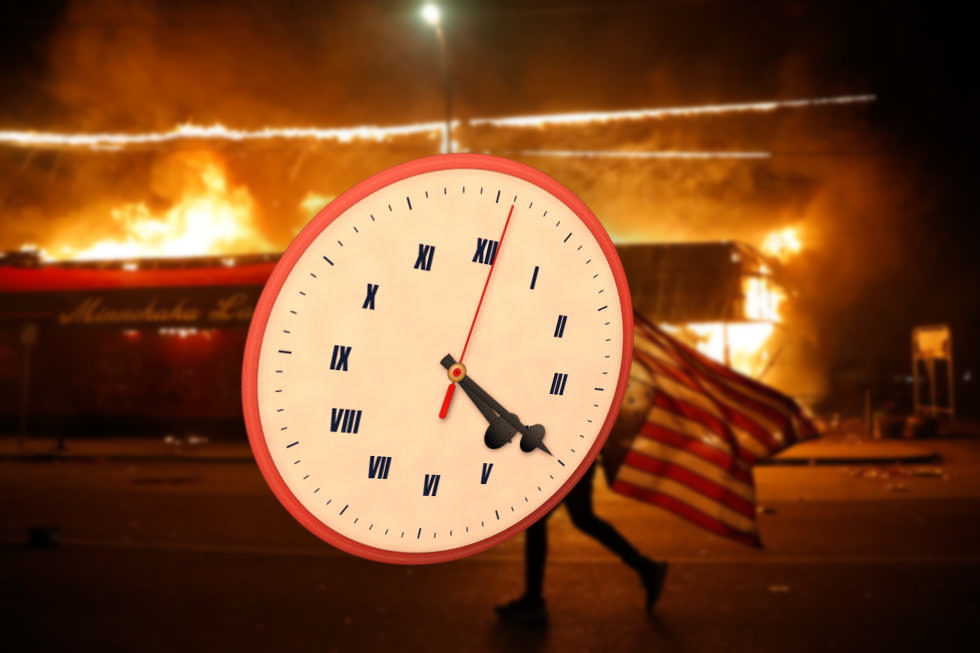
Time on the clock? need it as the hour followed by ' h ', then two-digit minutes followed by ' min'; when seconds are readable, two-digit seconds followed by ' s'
4 h 20 min 01 s
